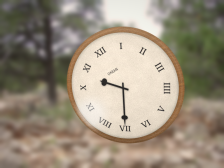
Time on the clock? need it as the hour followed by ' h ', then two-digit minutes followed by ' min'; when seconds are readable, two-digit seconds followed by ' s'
10 h 35 min
